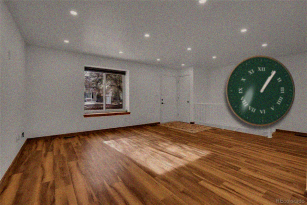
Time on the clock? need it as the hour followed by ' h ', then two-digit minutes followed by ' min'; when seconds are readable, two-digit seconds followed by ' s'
1 h 06 min
